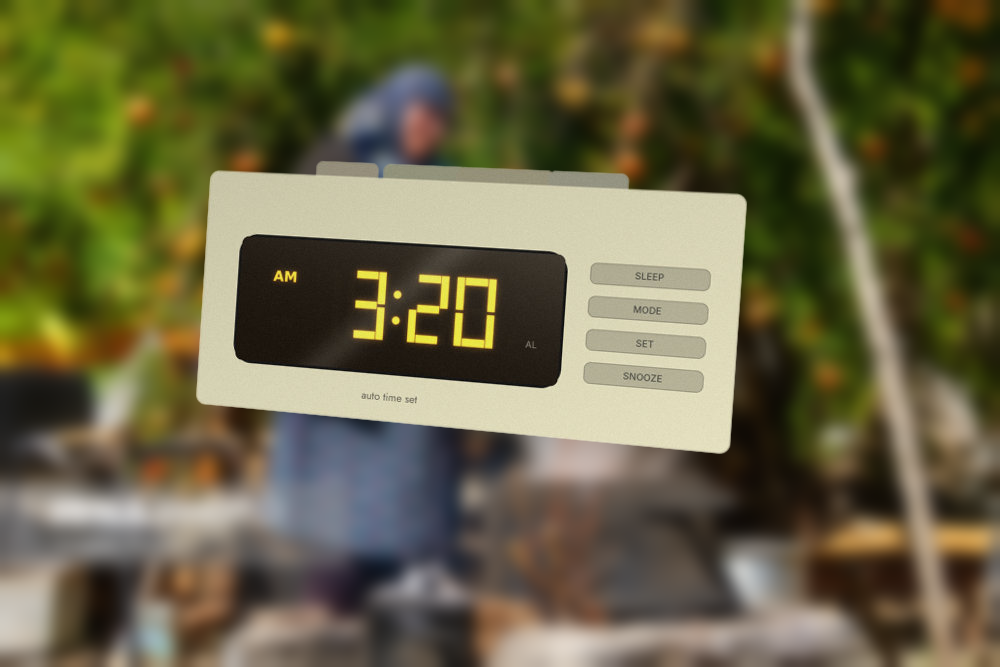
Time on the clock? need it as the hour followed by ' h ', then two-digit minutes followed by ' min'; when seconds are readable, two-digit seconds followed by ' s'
3 h 20 min
